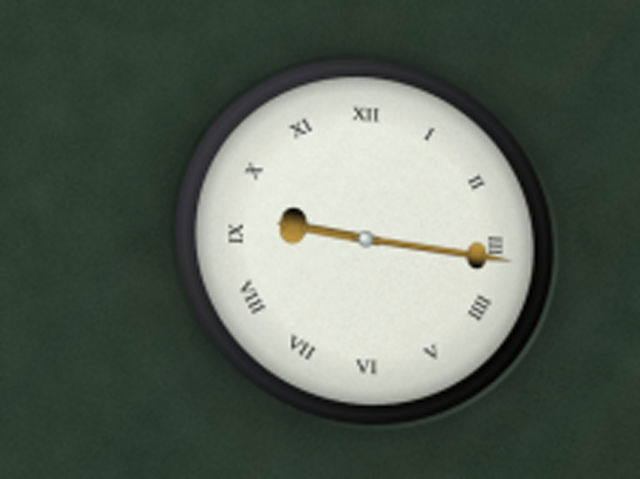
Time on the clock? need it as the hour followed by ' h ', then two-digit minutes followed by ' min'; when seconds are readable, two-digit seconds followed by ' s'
9 h 16 min
